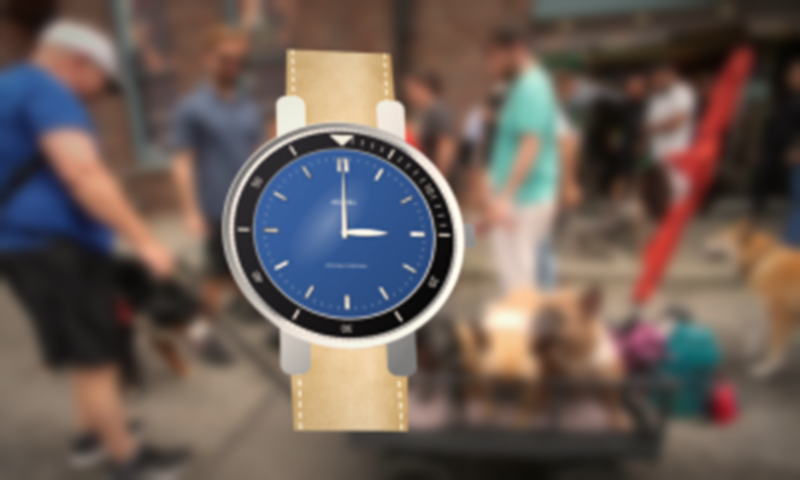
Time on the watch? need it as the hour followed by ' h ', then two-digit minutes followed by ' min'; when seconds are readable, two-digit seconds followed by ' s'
3 h 00 min
